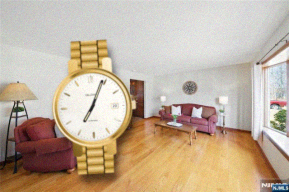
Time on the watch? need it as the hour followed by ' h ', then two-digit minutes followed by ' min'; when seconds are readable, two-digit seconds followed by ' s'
7 h 04 min
